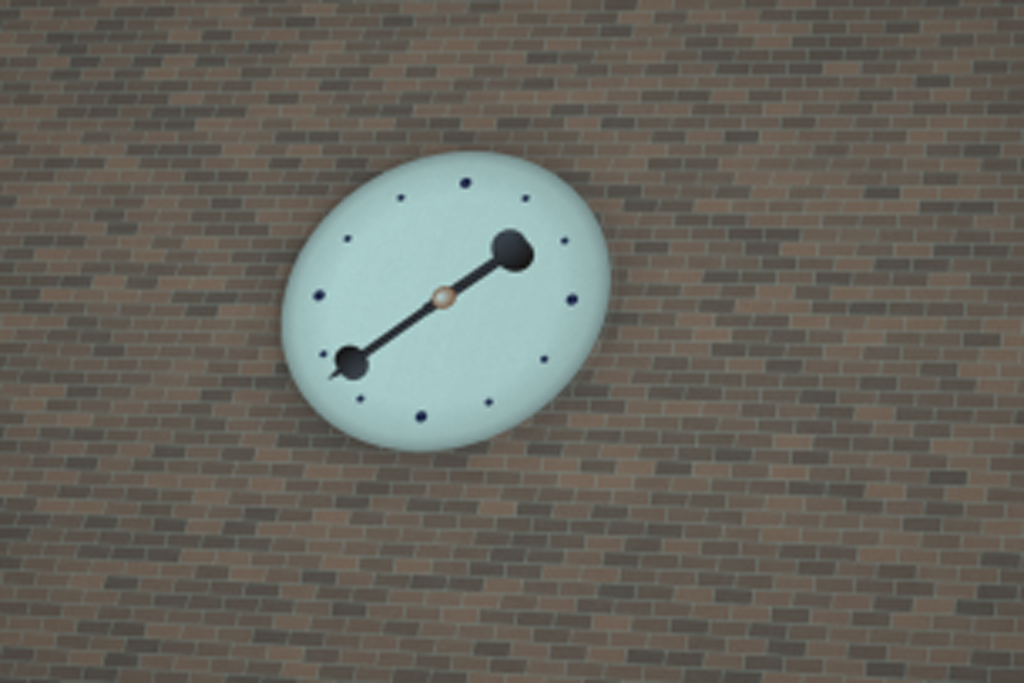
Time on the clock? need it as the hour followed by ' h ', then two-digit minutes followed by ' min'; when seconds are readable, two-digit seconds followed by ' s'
1 h 38 min
